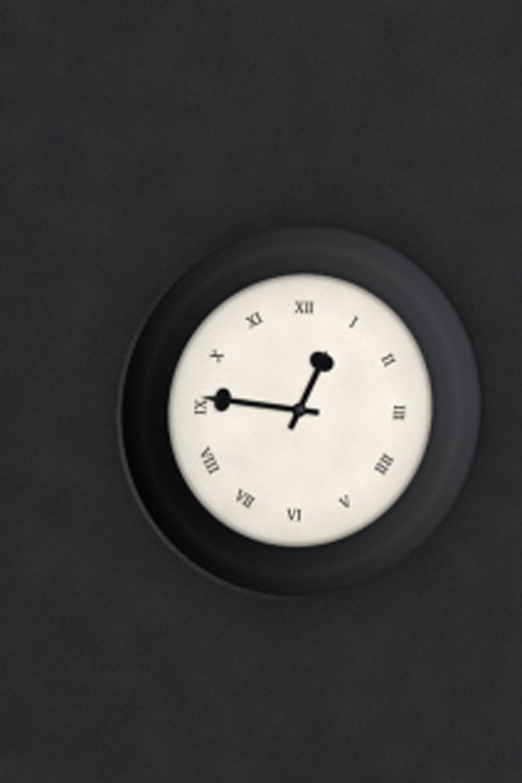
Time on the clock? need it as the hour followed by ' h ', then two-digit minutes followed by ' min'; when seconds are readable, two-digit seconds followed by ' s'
12 h 46 min
